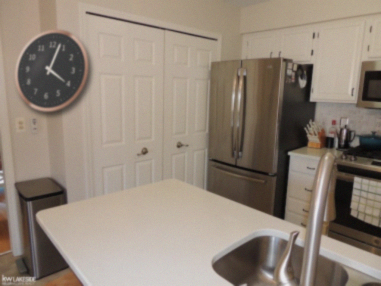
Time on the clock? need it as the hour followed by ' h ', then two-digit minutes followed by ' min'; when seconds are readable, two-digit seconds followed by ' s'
4 h 03 min
